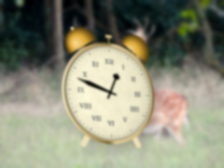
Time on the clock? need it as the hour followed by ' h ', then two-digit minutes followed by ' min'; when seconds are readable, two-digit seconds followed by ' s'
12 h 48 min
